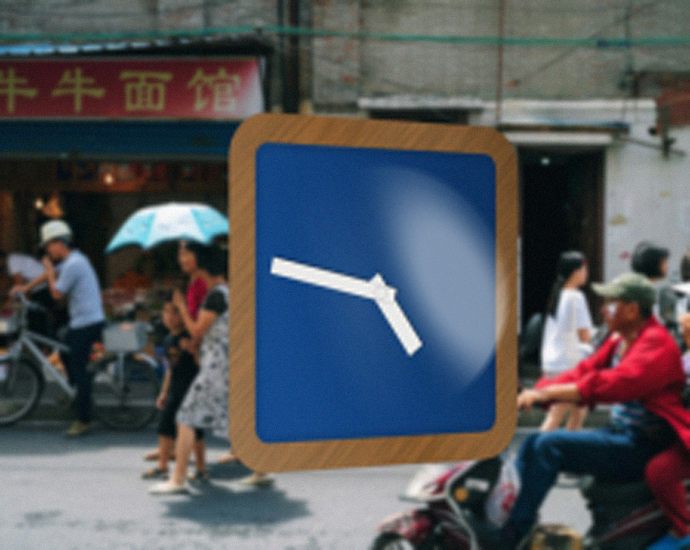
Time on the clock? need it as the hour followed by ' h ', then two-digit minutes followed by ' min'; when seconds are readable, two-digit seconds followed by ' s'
4 h 47 min
